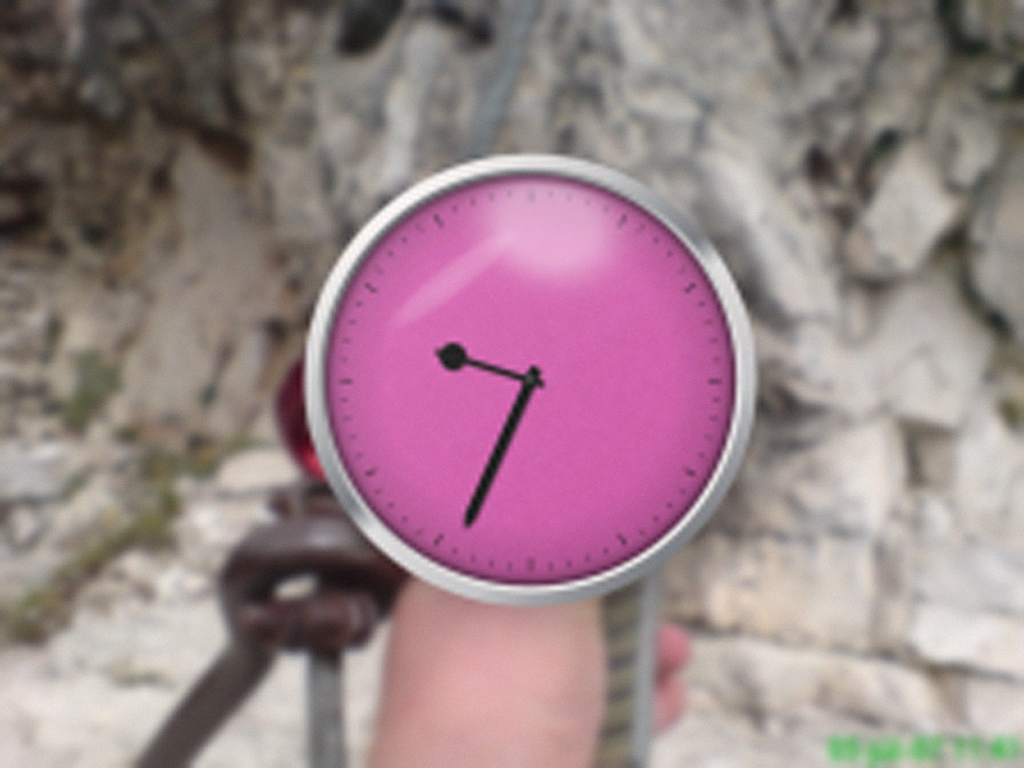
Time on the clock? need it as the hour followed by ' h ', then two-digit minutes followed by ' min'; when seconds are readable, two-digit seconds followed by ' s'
9 h 34 min
